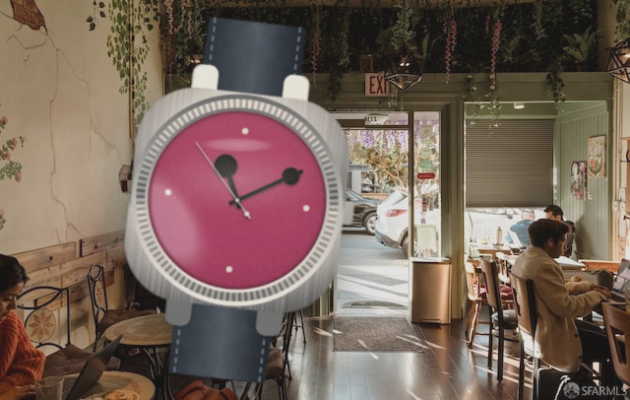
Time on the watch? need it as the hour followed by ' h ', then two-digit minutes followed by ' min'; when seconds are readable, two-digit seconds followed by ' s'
11 h 09 min 53 s
